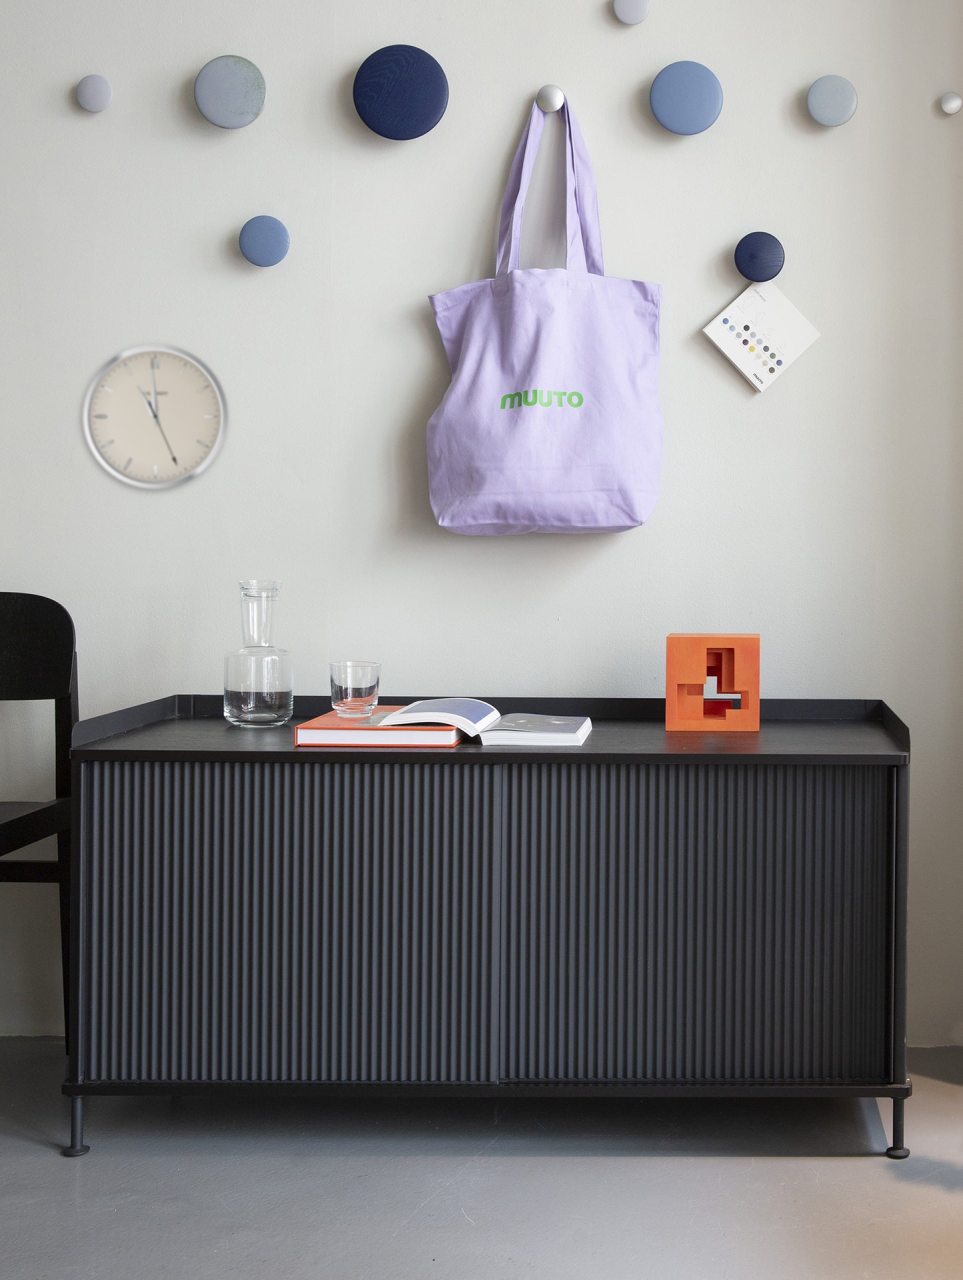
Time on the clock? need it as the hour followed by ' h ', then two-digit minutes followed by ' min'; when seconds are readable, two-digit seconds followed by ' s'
10 h 59 min 26 s
